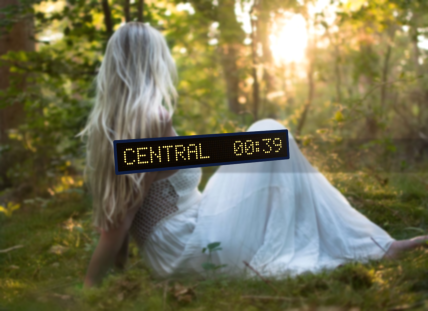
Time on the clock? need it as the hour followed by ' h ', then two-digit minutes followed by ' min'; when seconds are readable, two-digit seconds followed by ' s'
0 h 39 min
